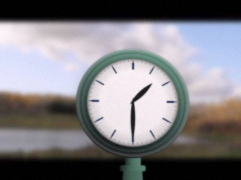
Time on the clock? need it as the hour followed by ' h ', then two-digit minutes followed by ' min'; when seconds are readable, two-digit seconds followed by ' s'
1 h 30 min
